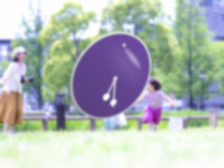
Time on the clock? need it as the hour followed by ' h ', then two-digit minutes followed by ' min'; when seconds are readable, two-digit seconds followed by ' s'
6 h 28 min
